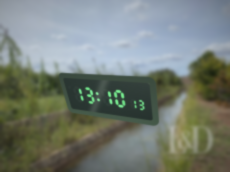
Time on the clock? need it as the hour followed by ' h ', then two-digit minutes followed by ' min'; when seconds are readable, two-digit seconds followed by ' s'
13 h 10 min 13 s
